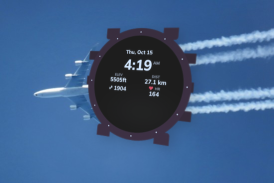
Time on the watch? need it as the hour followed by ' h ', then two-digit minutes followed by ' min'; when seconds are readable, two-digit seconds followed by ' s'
4 h 19 min
